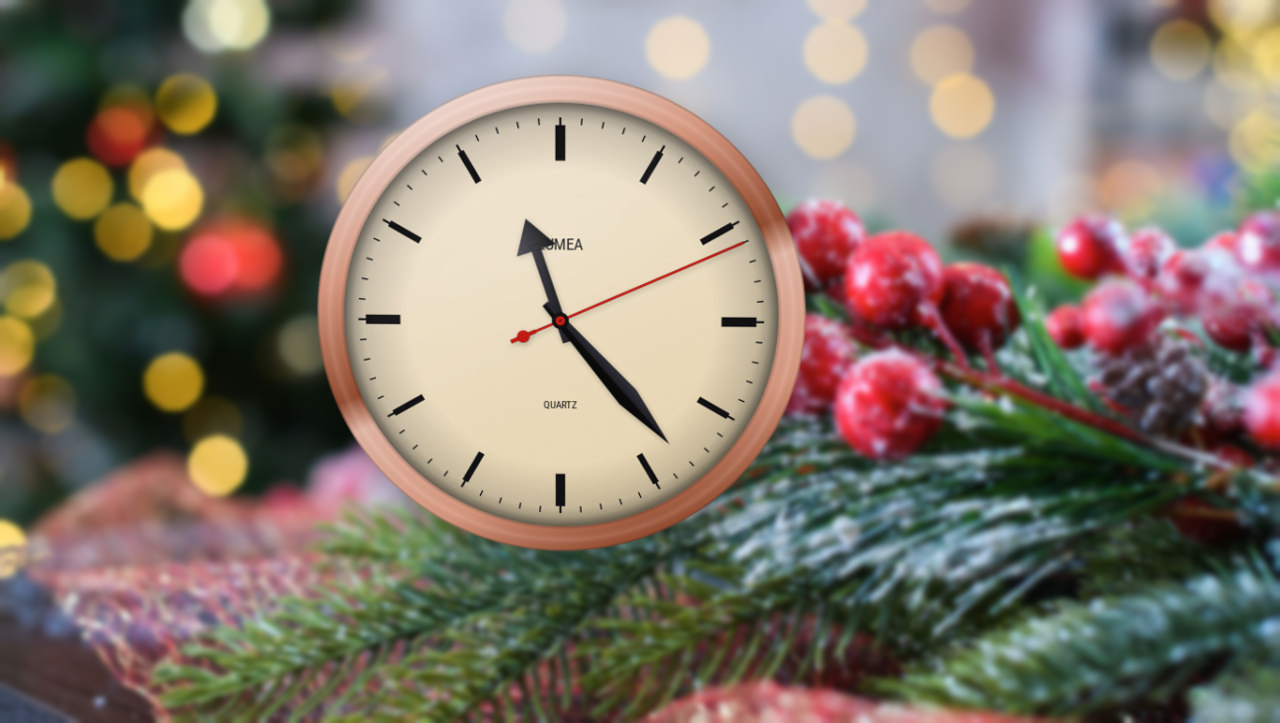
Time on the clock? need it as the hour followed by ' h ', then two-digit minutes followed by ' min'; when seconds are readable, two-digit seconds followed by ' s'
11 h 23 min 11 s
